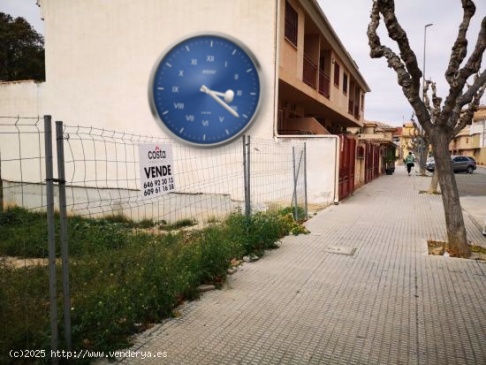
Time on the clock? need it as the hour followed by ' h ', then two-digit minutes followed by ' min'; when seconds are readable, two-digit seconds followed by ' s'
3 h 21 min
